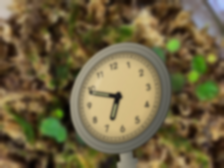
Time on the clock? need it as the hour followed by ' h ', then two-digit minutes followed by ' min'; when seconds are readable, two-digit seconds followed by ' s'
6 h 49 min
